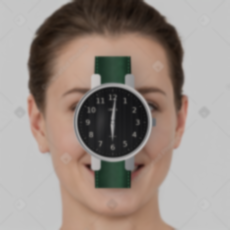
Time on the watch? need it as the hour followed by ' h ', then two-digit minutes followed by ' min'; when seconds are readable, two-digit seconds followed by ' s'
6 h 01 min
